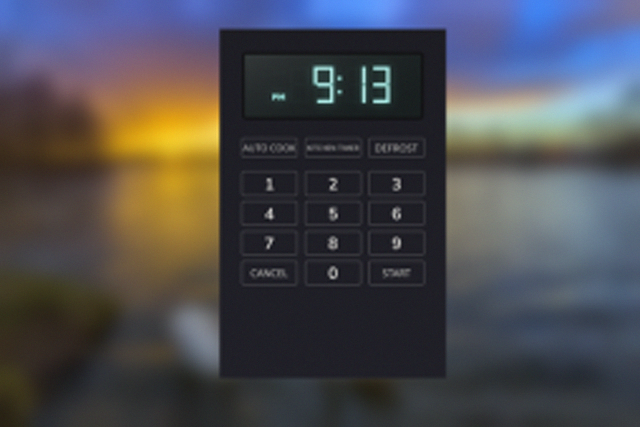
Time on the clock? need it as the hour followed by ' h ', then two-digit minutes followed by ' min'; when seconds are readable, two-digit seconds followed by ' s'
9 h 13 min
